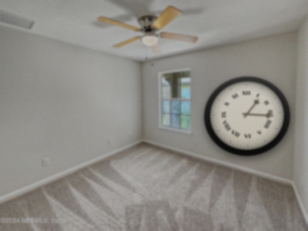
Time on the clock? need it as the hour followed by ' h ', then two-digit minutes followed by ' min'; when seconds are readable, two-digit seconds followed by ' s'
1 h 16 min
